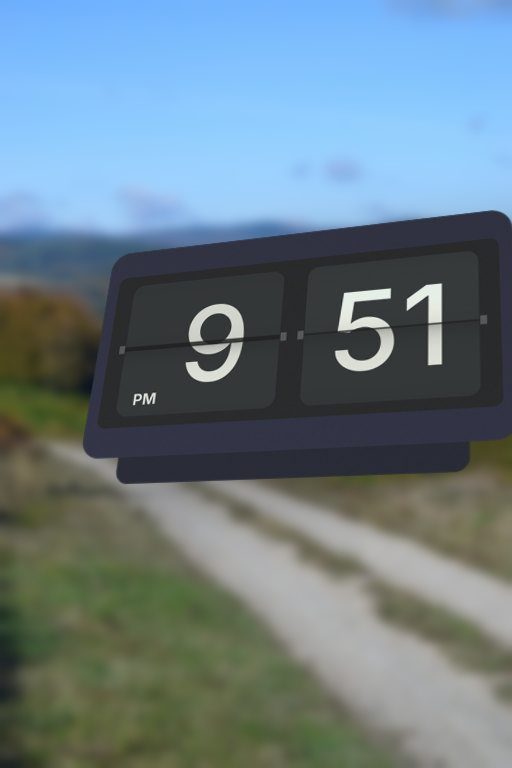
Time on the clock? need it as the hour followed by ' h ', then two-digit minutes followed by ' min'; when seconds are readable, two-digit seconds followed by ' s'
9 h 51 min
